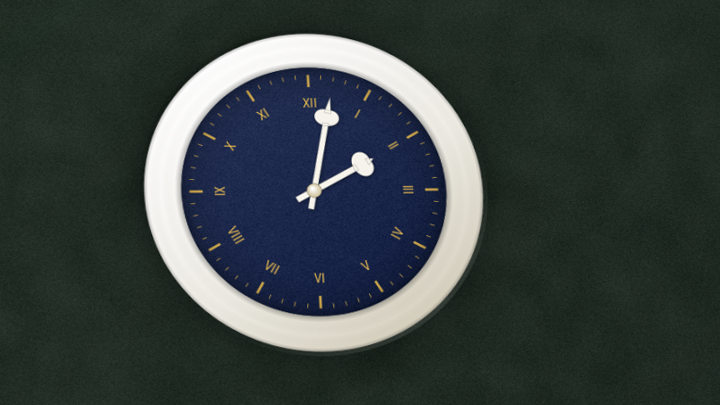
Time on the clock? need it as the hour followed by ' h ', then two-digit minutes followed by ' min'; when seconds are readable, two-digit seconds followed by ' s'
2 h 02 min
